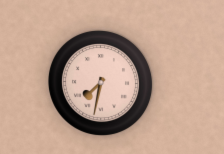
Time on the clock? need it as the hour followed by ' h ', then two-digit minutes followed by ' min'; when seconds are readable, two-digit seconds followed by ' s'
7 h 32 min
